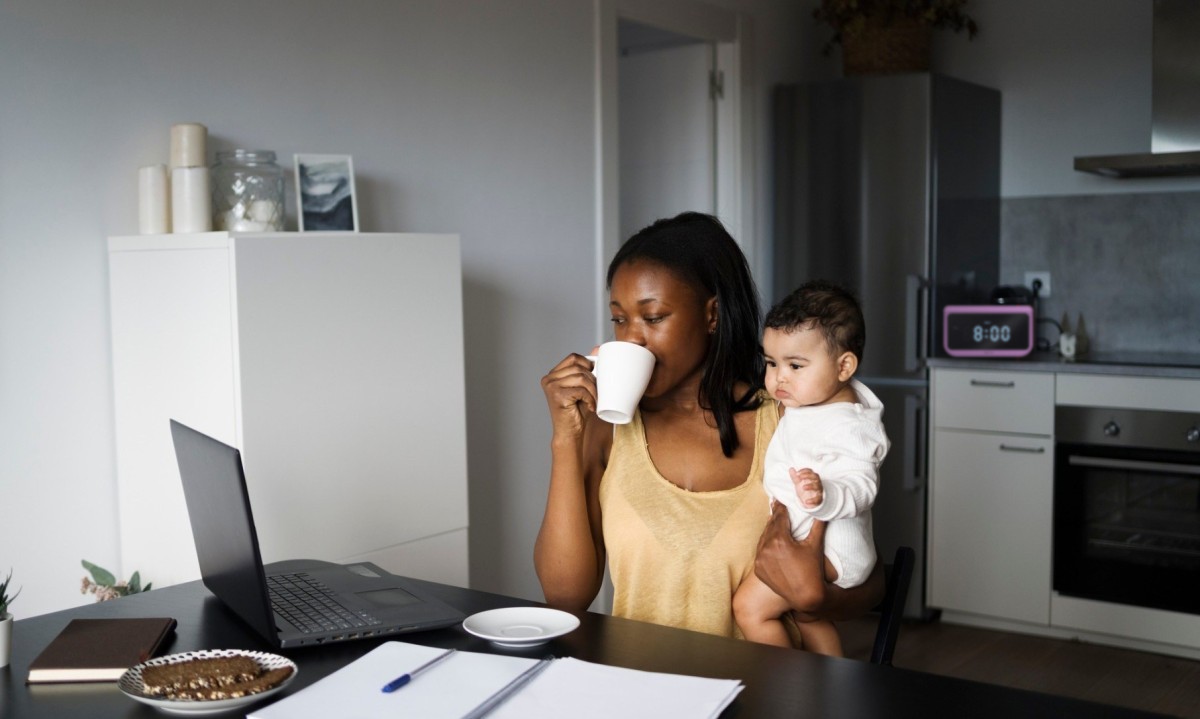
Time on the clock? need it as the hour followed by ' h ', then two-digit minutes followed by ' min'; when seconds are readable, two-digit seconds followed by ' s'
8 h 00 min
